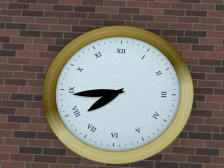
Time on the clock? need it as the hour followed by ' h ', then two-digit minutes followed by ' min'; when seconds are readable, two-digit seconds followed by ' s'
7 h 44 min
